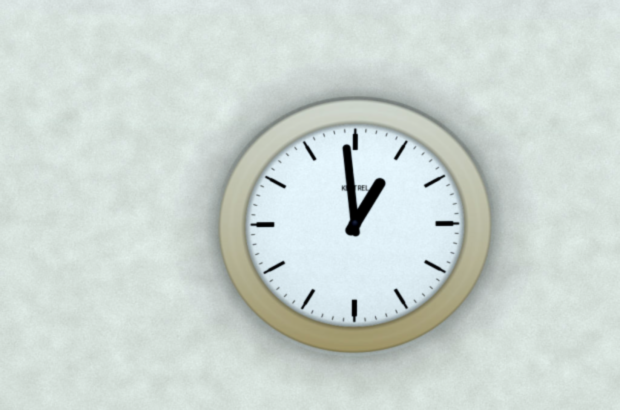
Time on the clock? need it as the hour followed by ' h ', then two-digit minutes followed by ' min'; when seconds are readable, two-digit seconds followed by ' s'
12 h 59 min
